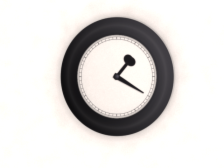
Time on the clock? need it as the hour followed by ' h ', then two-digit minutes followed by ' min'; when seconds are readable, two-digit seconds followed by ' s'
1 h 20 min
